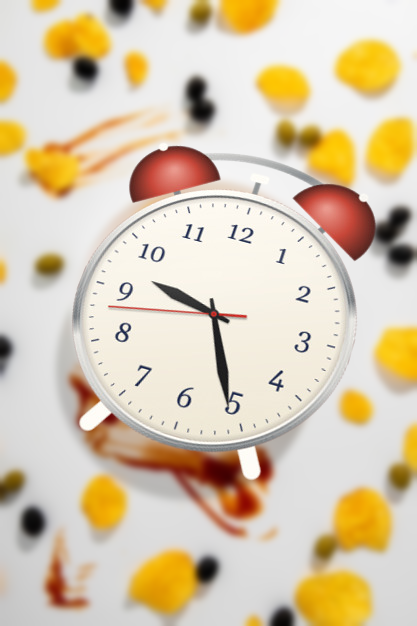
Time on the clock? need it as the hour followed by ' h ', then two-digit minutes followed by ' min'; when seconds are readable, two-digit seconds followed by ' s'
9 h 25 min 43 s
